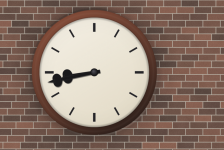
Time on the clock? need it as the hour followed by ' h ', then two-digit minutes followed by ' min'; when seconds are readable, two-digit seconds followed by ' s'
8 h 43 min
